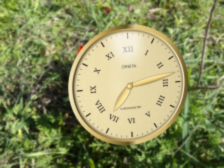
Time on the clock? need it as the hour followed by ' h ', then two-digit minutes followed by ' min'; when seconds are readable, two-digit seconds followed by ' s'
7 h 13 min
